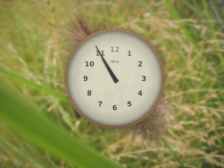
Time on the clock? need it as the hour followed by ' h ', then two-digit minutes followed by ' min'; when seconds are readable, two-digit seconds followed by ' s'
10 h 55 min
